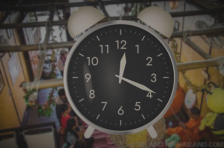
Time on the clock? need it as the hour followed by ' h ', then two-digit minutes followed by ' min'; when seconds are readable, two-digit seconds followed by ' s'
12 h 19 min
